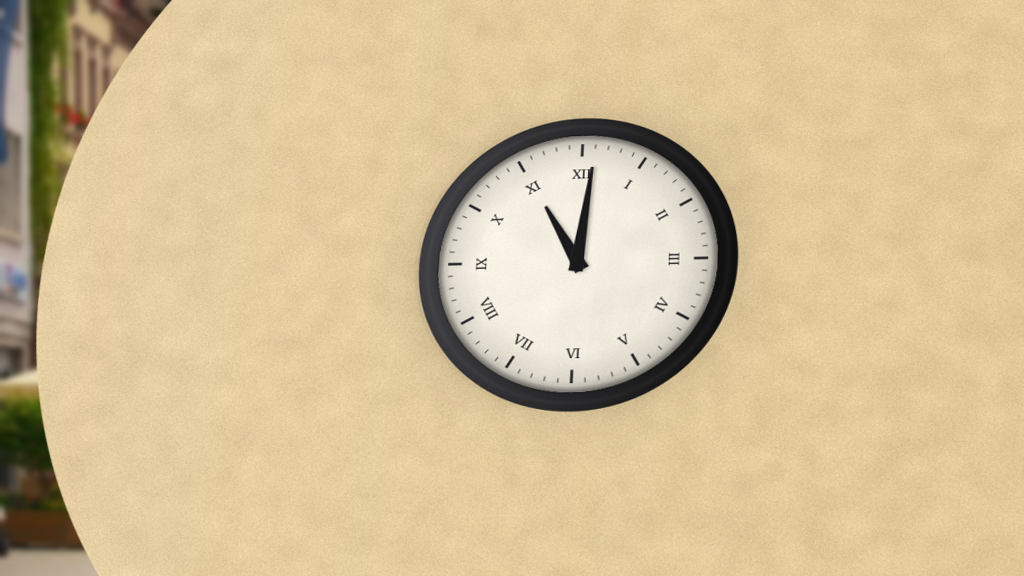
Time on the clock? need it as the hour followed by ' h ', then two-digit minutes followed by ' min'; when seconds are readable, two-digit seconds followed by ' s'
11 h 01 min
